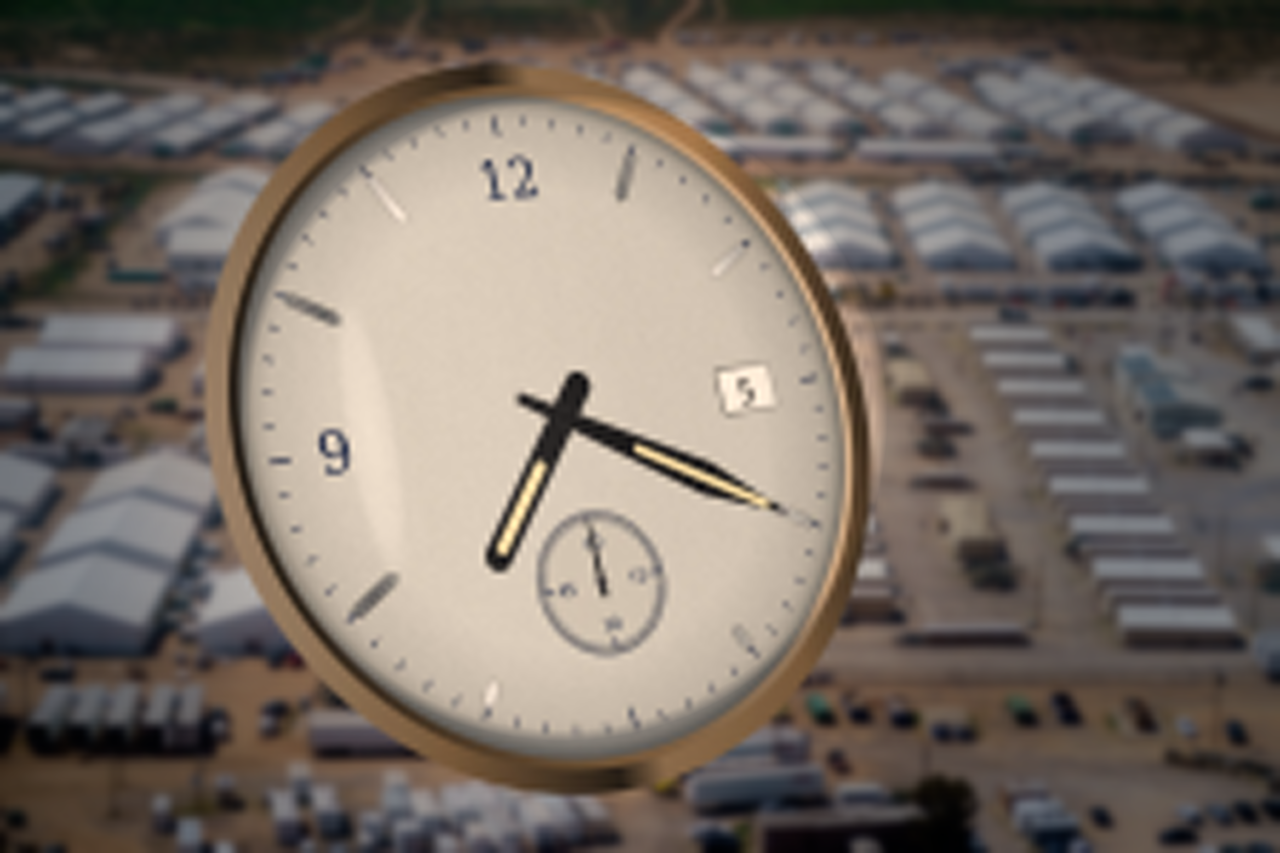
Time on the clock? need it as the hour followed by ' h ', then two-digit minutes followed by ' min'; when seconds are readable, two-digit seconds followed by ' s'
7 h 20 min
